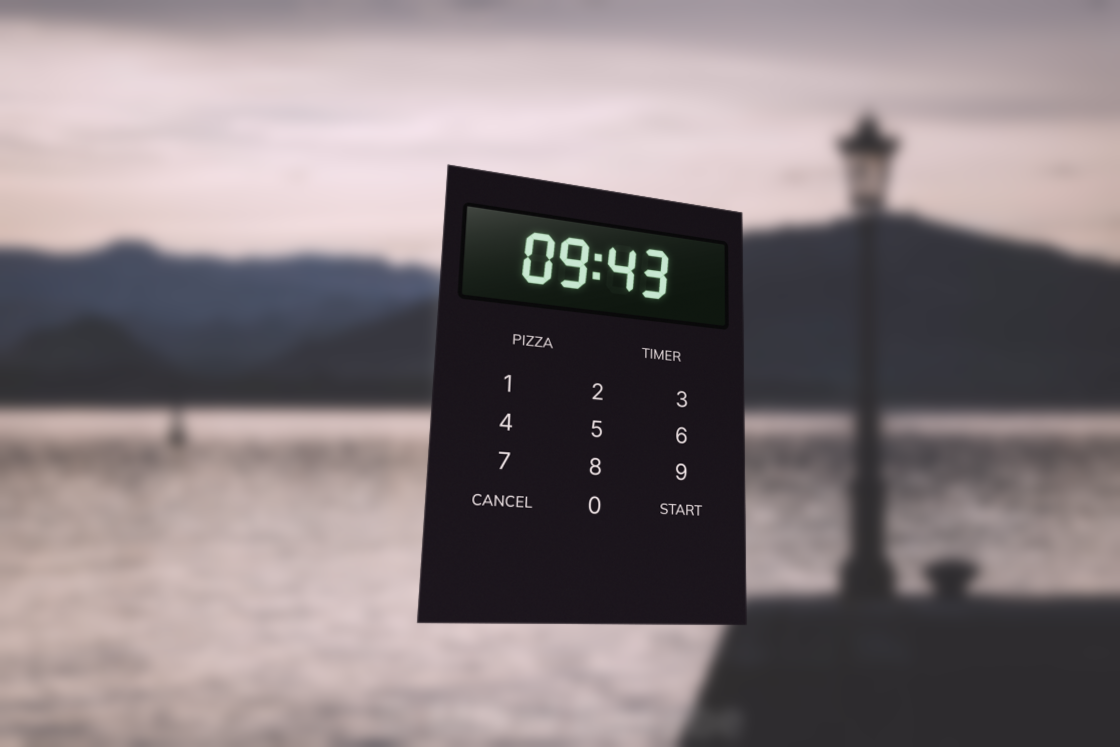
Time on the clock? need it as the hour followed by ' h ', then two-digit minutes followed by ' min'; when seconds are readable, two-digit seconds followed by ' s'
9 h 43 min
